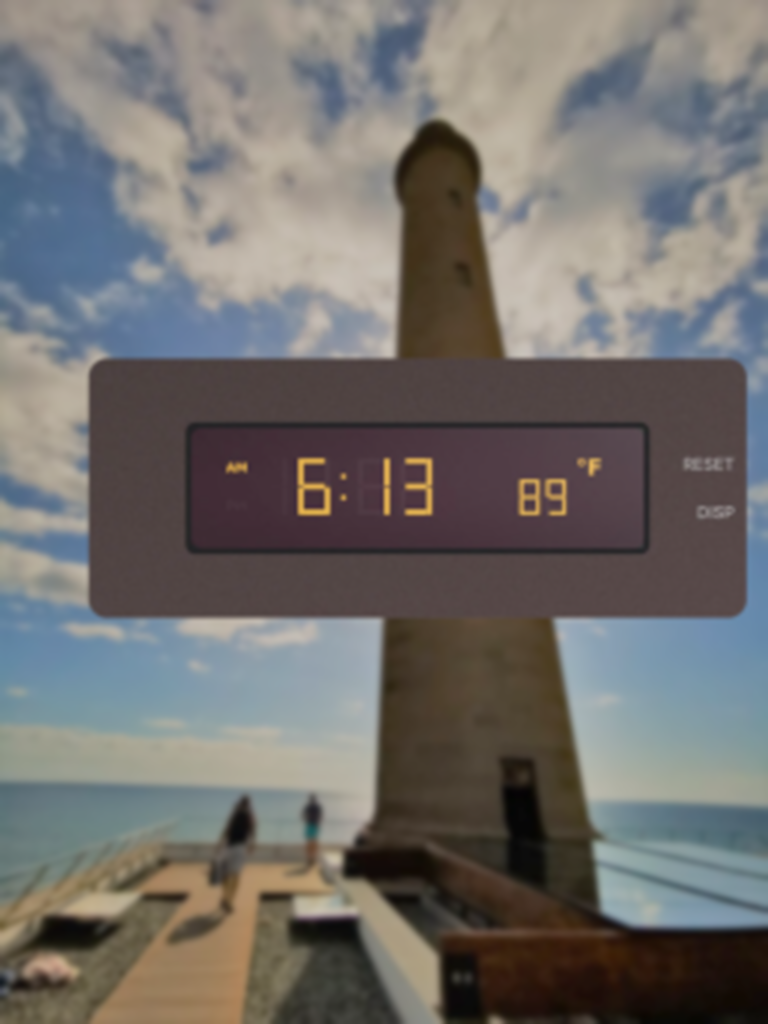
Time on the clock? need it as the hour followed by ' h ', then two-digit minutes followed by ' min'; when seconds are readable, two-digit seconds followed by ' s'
6 h 13 min
